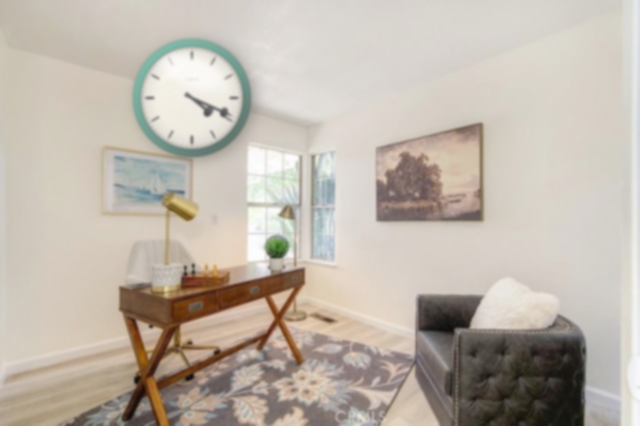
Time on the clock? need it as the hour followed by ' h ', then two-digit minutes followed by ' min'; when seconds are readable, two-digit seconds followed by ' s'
4 h 19 min
